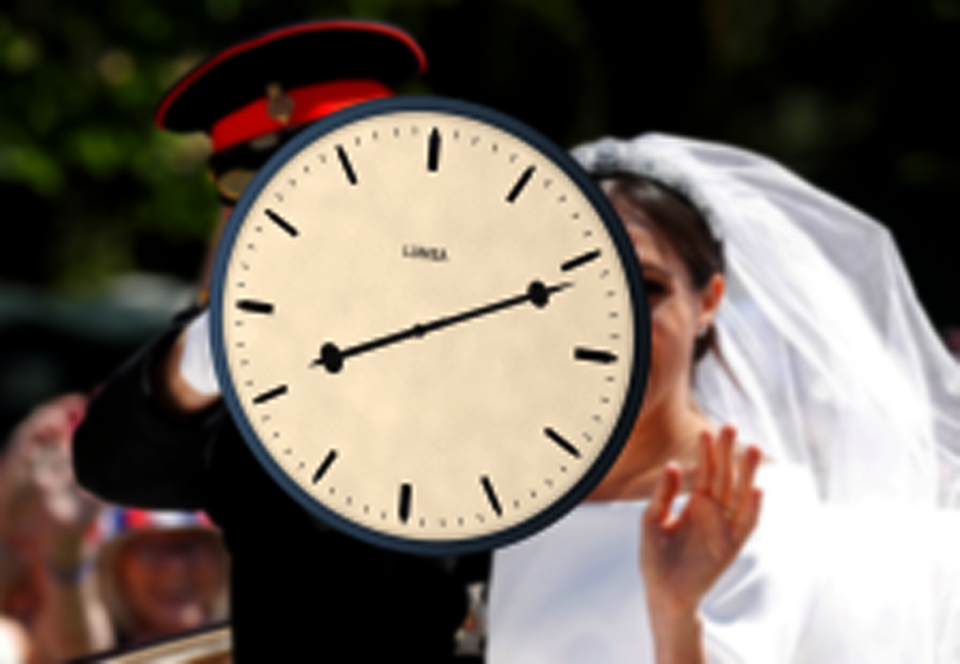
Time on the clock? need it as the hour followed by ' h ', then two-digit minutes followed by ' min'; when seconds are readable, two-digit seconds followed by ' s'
8 h 11 min
